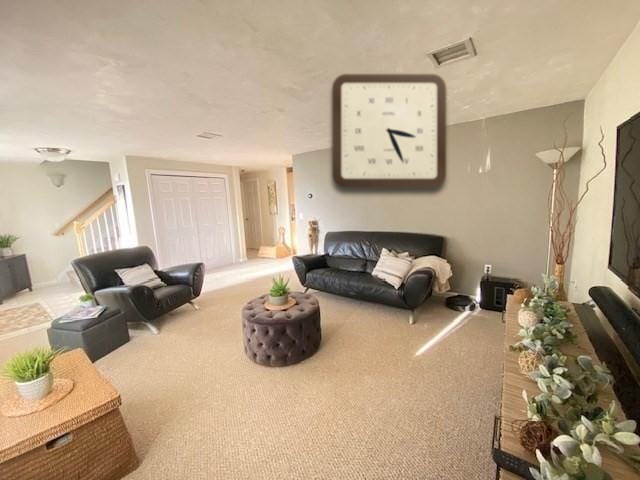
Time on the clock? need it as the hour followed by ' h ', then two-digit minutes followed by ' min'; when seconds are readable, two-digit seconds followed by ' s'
3 h 26 min
